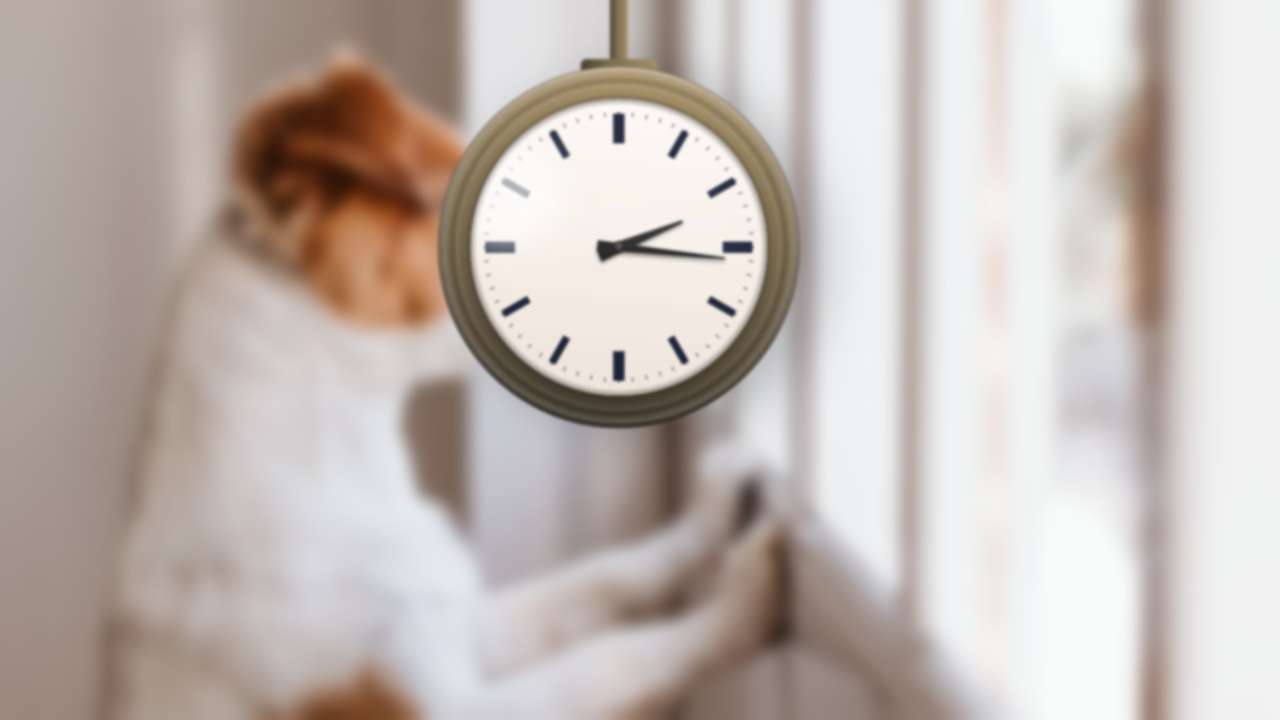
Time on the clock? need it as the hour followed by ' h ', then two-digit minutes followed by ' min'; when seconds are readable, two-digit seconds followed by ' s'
2 h 16 min
